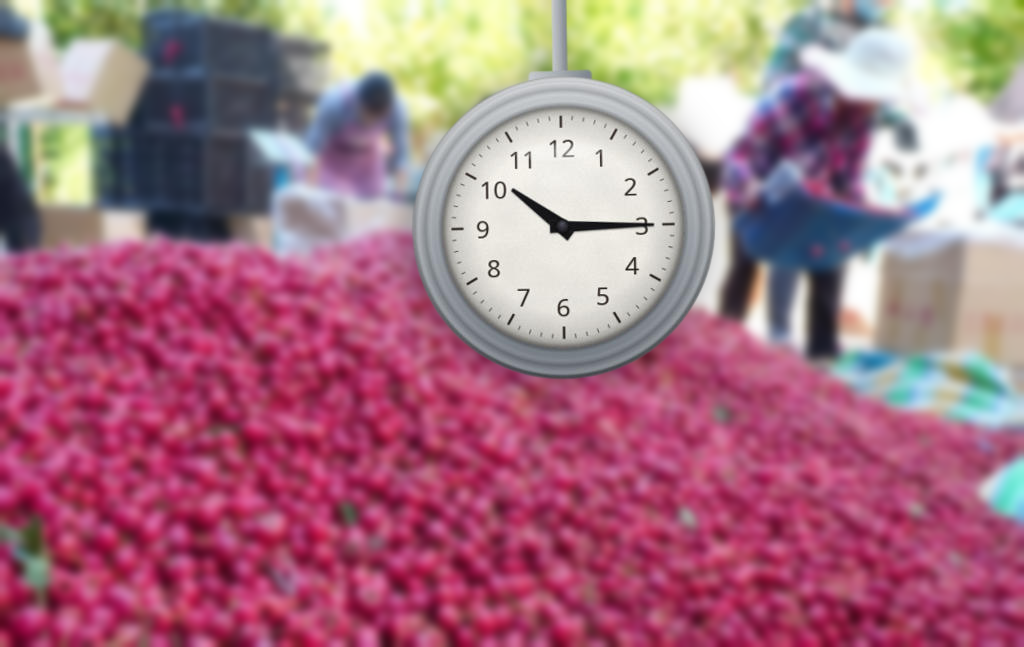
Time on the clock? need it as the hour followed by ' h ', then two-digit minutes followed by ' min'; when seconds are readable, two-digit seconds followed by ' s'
10 h 15 min
